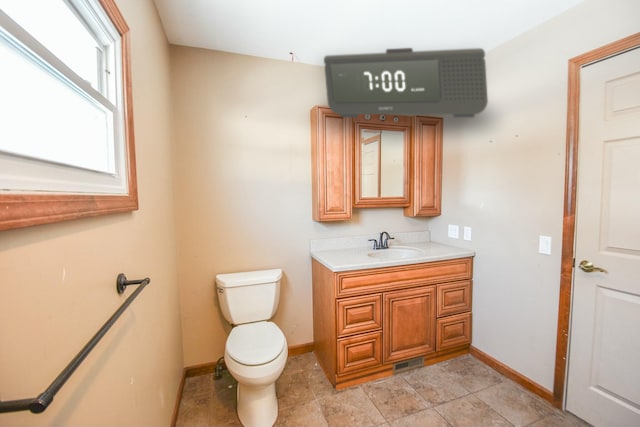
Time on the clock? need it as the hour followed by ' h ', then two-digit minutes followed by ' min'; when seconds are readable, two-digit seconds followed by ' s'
7 h 00 min
